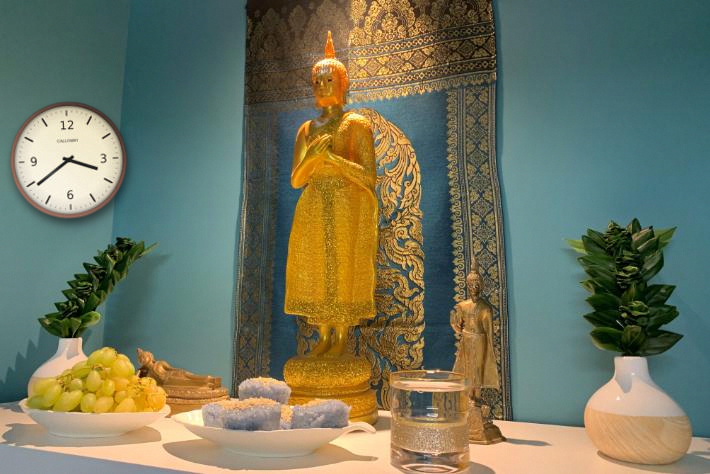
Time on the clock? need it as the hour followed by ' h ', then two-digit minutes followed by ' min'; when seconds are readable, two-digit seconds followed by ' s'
3 h 39 min
